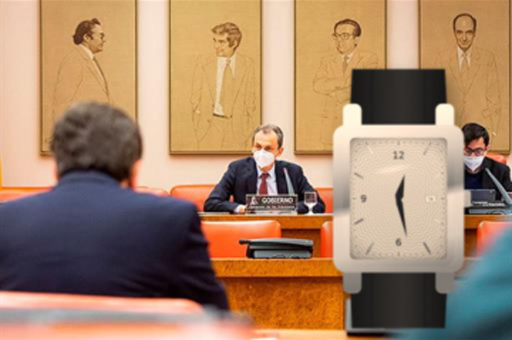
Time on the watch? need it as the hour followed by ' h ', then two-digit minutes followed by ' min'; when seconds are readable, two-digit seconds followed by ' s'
12 h 28 min
